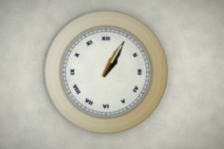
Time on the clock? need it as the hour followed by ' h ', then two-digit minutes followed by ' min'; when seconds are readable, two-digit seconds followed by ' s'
1 h 05 min
